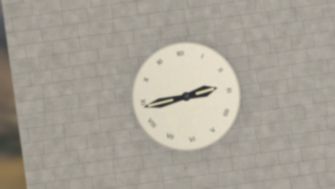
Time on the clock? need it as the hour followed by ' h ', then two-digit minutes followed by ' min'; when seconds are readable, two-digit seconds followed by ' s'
2 h 44 min
